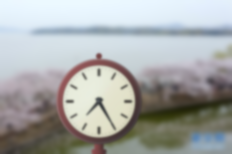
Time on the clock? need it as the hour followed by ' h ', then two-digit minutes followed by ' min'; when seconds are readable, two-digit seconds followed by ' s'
7 h 25 min
